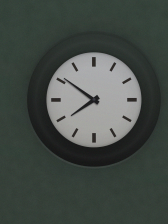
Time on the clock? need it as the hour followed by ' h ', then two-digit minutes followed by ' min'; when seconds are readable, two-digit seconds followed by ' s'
7 h 51 min
